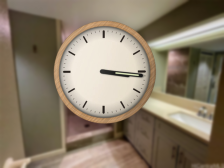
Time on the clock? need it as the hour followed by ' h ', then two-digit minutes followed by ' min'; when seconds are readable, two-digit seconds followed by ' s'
3 h 16 min
